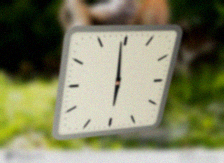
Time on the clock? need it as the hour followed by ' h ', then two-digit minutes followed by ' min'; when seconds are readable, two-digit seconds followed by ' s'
5 h 59 min
